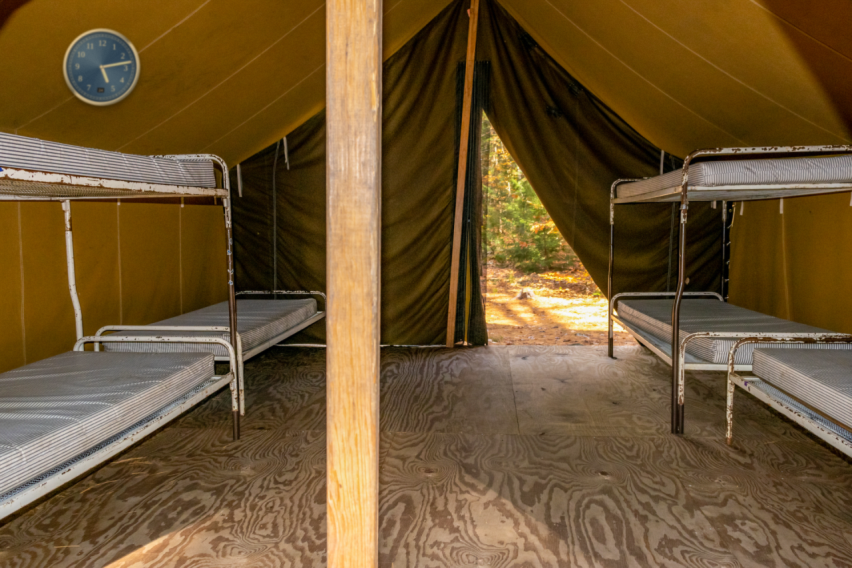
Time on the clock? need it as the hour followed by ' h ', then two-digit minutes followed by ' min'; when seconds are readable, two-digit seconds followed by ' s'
5 h 13 min
